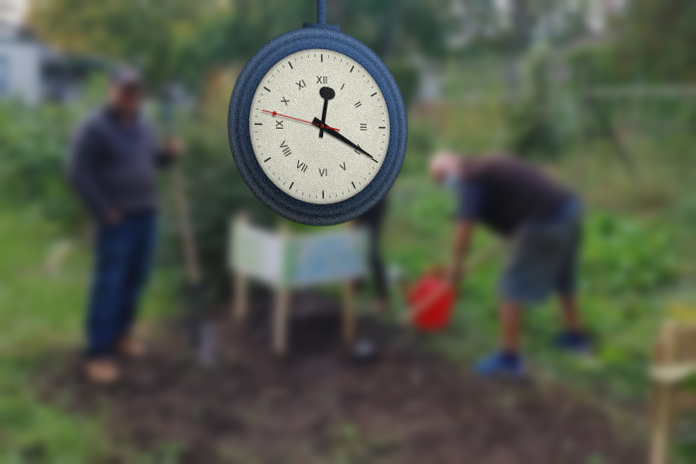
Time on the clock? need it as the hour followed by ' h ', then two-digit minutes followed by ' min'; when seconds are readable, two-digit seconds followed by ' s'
12 h 19 min 47 s
